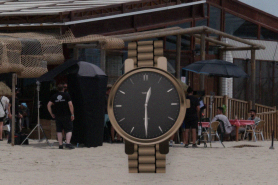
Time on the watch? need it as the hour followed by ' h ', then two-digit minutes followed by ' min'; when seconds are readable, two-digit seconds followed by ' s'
12 h 30 min
